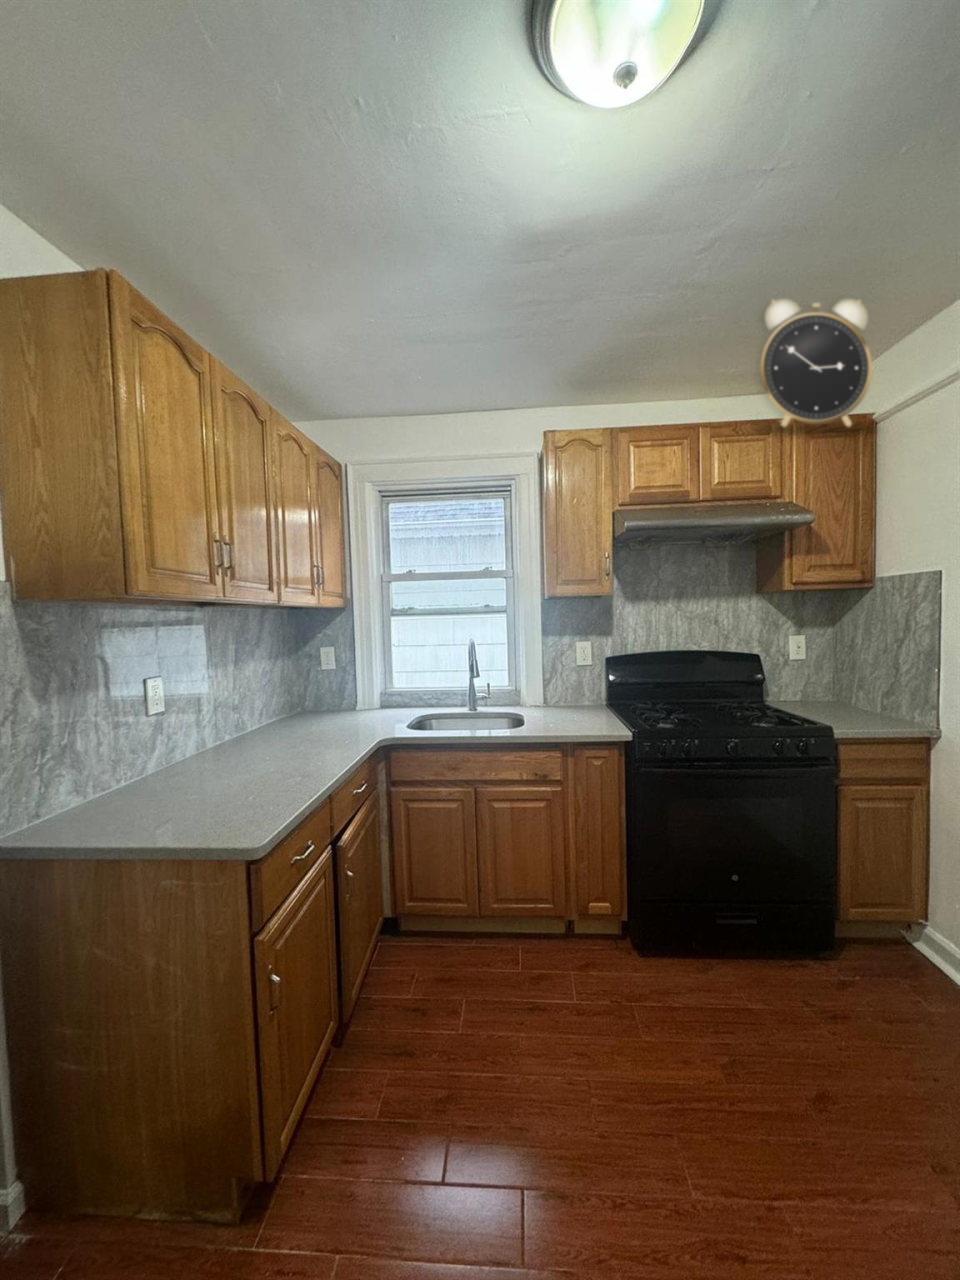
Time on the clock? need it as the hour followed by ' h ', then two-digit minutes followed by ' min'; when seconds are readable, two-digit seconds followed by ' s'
2 h 51 min
